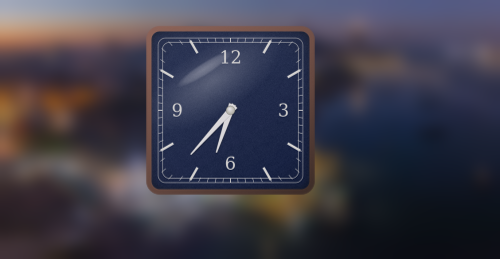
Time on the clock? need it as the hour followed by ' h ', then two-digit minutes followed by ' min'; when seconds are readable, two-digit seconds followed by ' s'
6 h 37 min
